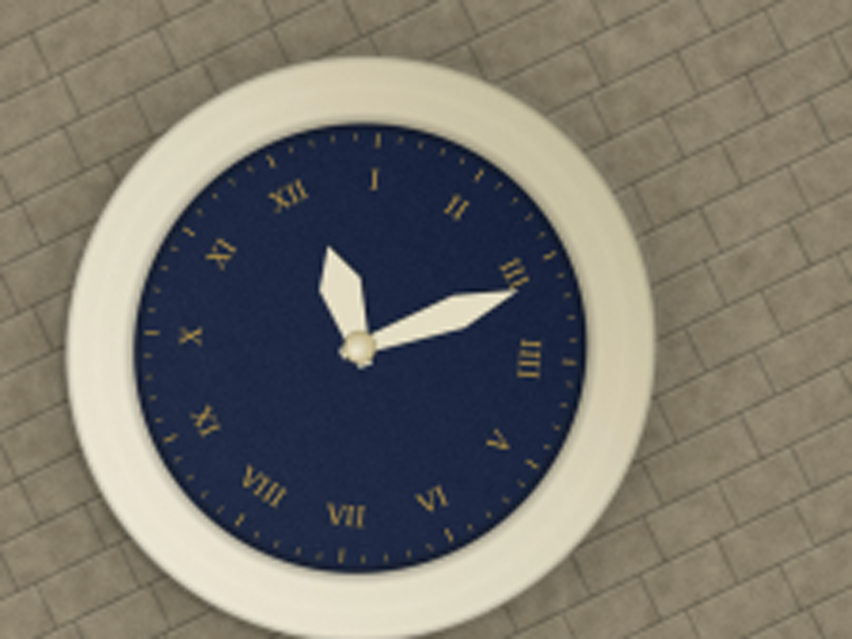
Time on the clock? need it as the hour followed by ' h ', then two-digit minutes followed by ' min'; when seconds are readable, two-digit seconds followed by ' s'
12 h 16 min
